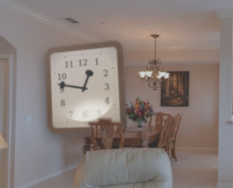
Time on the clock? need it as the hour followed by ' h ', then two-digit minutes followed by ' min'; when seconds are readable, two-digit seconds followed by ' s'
12 h 47 min
